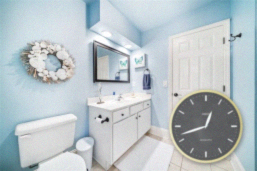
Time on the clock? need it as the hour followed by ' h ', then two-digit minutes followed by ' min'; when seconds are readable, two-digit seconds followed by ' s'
12 h 42 min
